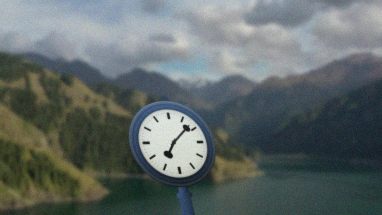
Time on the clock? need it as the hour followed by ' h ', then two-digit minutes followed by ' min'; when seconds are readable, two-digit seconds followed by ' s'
7 h 08 min
